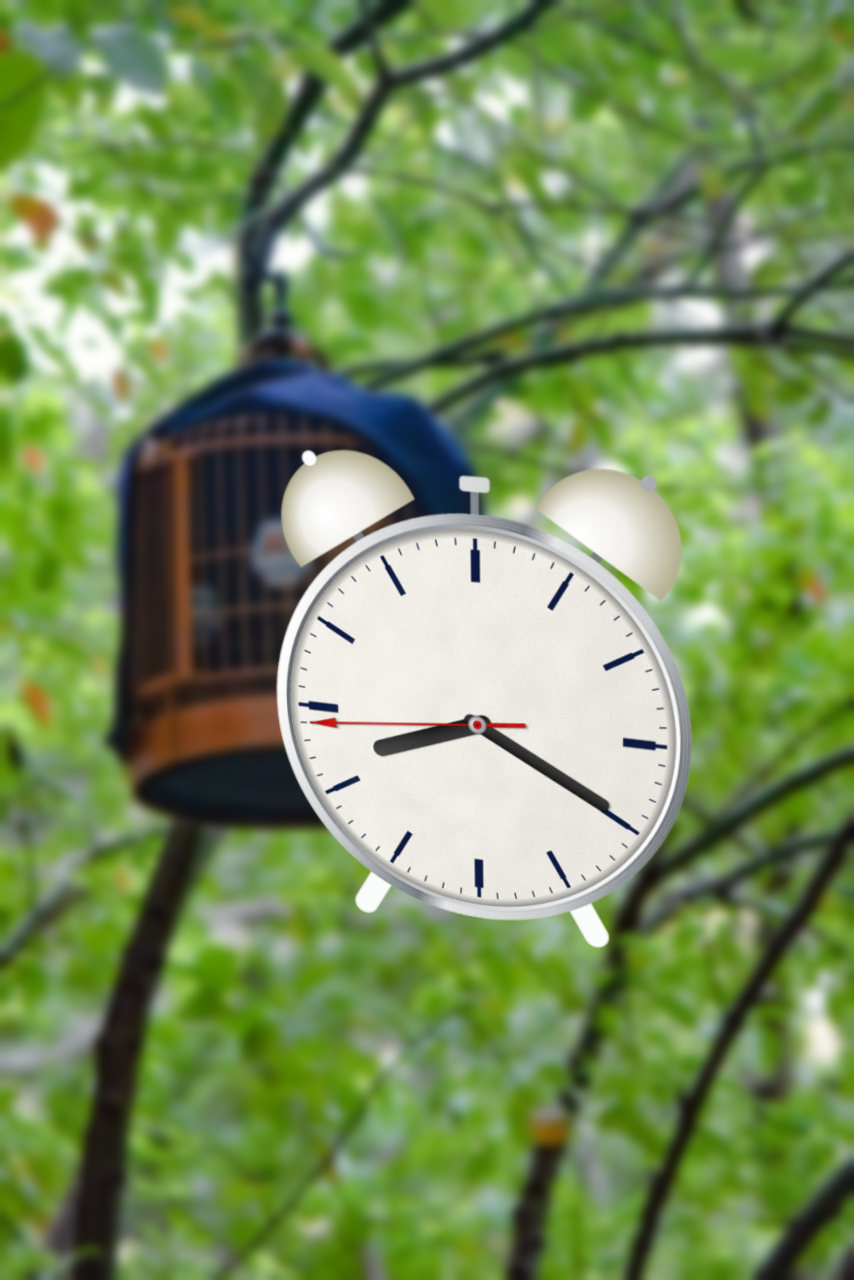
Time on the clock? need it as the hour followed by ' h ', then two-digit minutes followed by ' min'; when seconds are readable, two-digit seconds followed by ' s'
8 h 19 min 44 s
